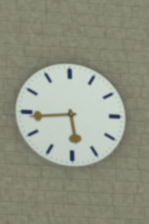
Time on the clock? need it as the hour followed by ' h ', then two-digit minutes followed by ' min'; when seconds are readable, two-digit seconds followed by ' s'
5 h 44 min
